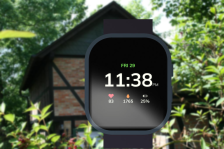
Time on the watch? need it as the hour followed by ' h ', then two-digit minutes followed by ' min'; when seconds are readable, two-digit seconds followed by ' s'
11 h 38 min
